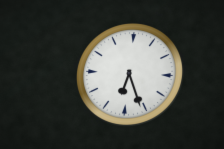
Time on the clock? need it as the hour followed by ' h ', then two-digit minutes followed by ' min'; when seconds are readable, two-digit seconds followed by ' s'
6 h 26 min
